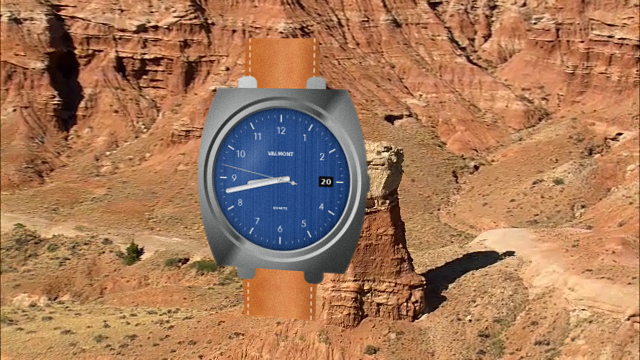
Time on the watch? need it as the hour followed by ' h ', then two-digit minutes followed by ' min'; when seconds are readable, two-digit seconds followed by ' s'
8 h 42 min 47 s
